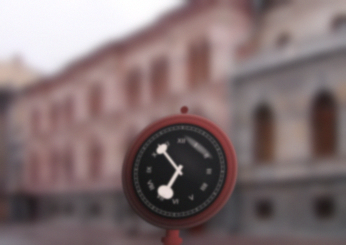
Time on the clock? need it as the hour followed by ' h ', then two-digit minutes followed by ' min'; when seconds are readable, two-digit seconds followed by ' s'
6 h 53 min
